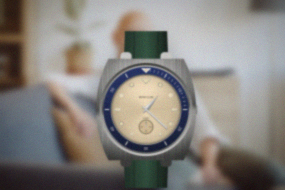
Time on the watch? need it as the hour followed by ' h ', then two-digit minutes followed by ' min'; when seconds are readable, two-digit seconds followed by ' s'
1 h 22 min
